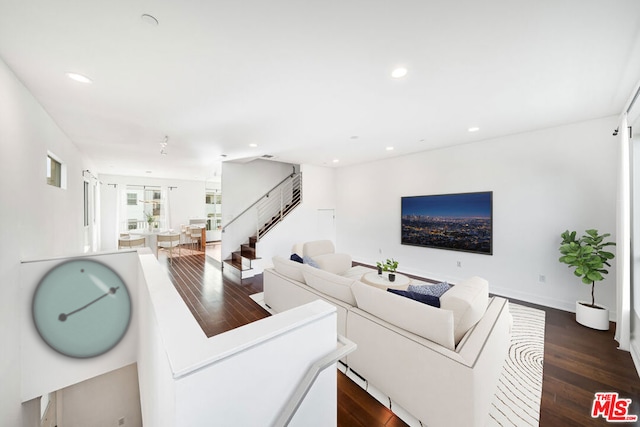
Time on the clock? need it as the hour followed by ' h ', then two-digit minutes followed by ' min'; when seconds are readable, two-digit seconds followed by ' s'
8 h 10 min
